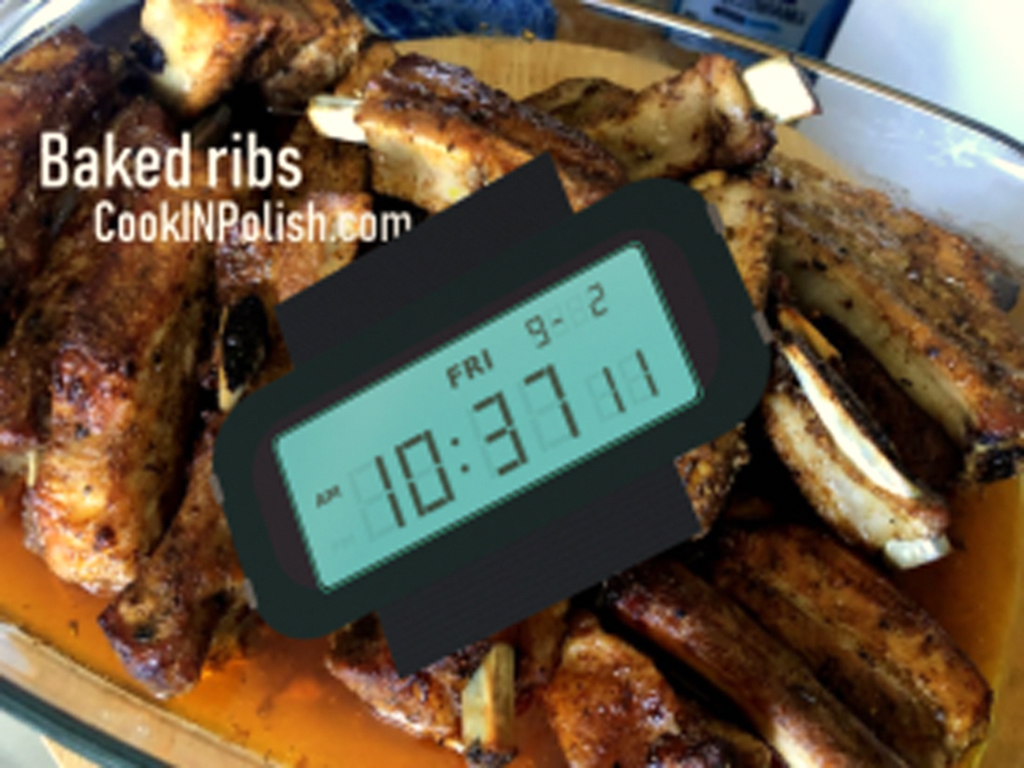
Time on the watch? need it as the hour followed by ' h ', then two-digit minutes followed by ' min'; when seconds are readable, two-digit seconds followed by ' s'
10 h 37 min 11 s
